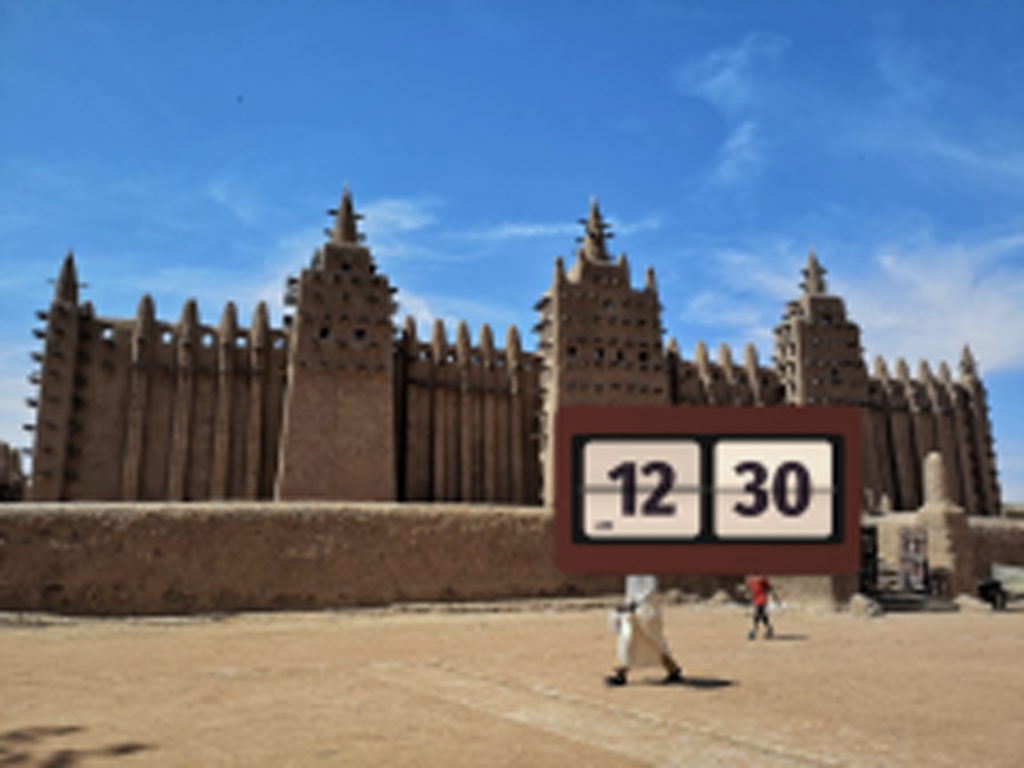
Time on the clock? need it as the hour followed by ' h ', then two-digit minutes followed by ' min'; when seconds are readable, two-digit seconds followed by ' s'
12 h 30 min
